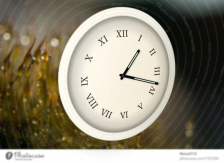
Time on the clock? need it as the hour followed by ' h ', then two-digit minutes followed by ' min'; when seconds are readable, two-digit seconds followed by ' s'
1 h 18 min
